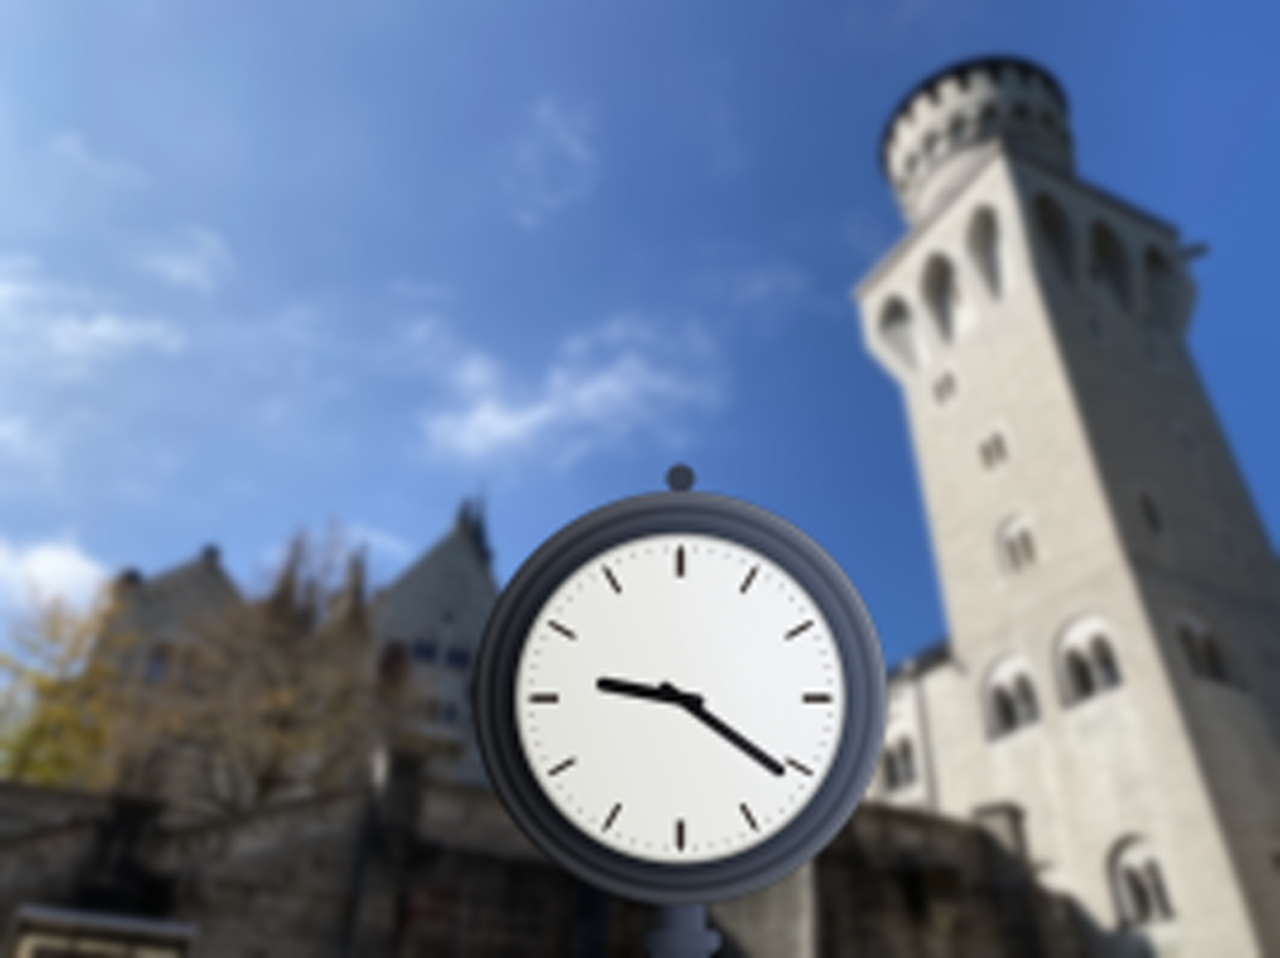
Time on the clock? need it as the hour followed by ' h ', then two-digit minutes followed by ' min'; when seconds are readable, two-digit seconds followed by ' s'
9 h 21 min
